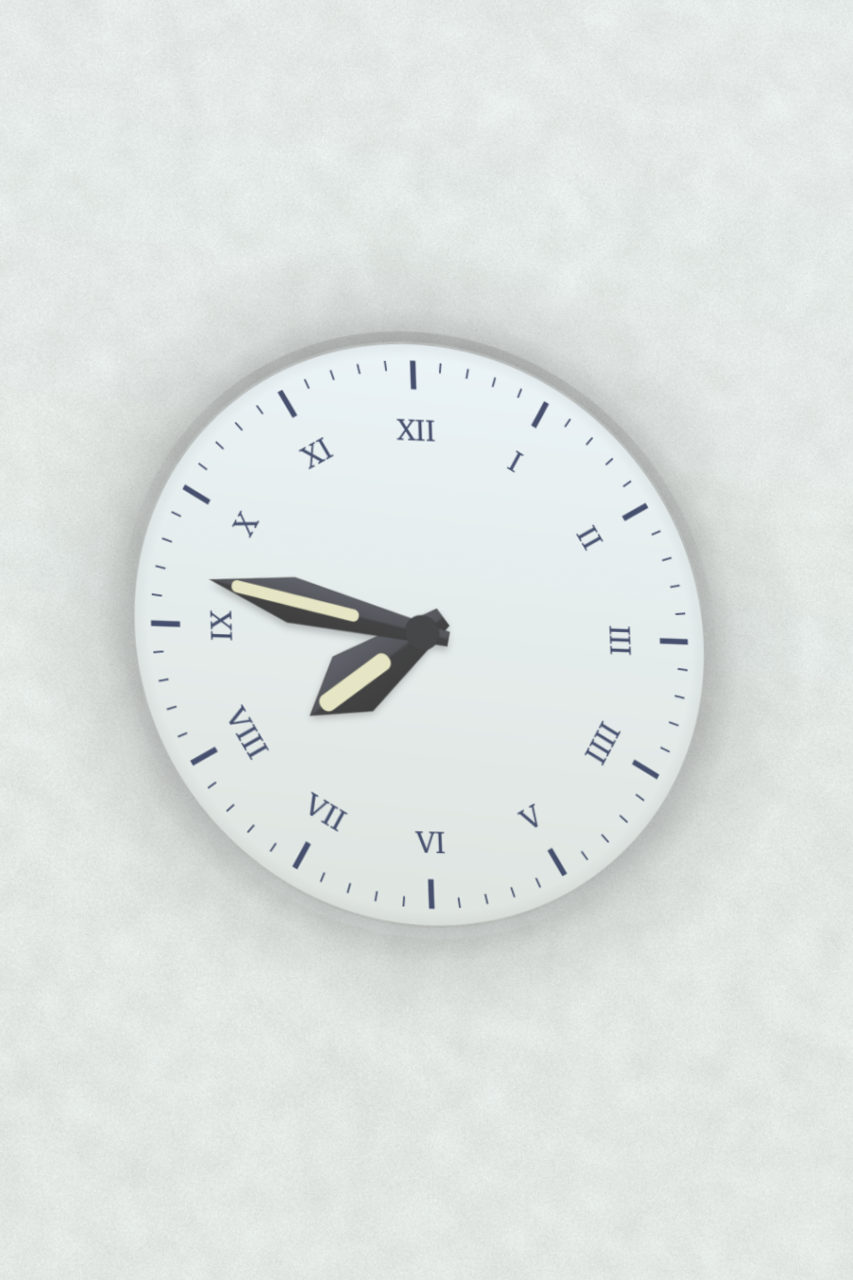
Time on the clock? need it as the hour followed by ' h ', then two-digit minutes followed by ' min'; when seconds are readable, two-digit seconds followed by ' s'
7 h 47 min
